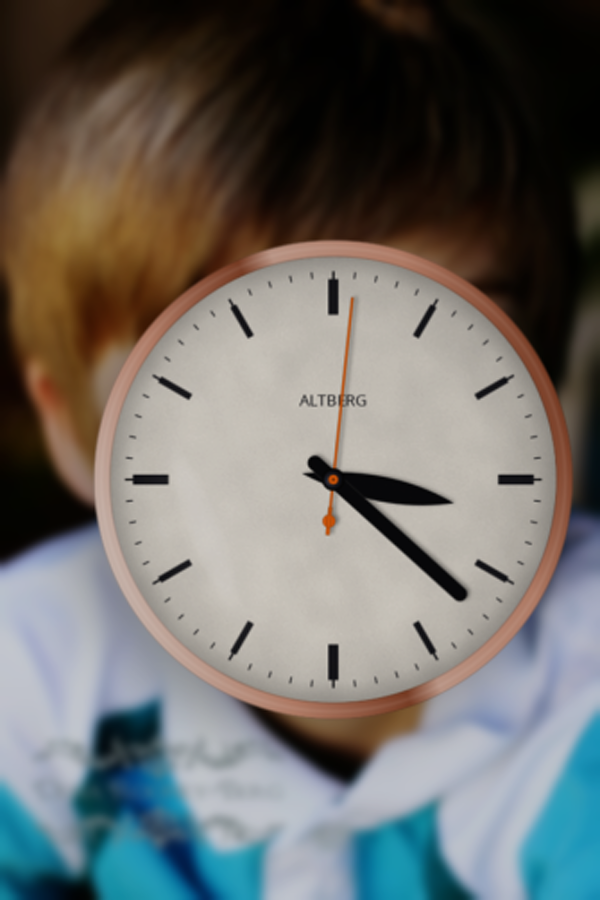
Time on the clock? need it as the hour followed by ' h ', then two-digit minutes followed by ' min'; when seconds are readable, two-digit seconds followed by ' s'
3 h 22 min 01 s
